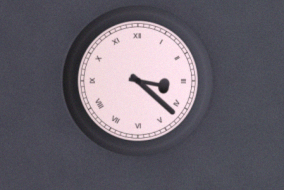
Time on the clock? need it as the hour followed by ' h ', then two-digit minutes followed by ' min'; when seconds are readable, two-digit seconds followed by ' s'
3 h 22 min
